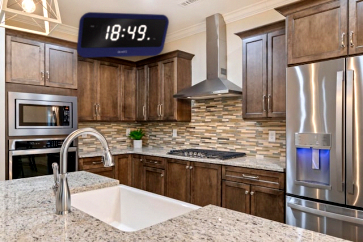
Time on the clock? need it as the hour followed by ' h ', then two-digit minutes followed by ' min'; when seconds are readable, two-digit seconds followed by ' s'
18 h 49 min
